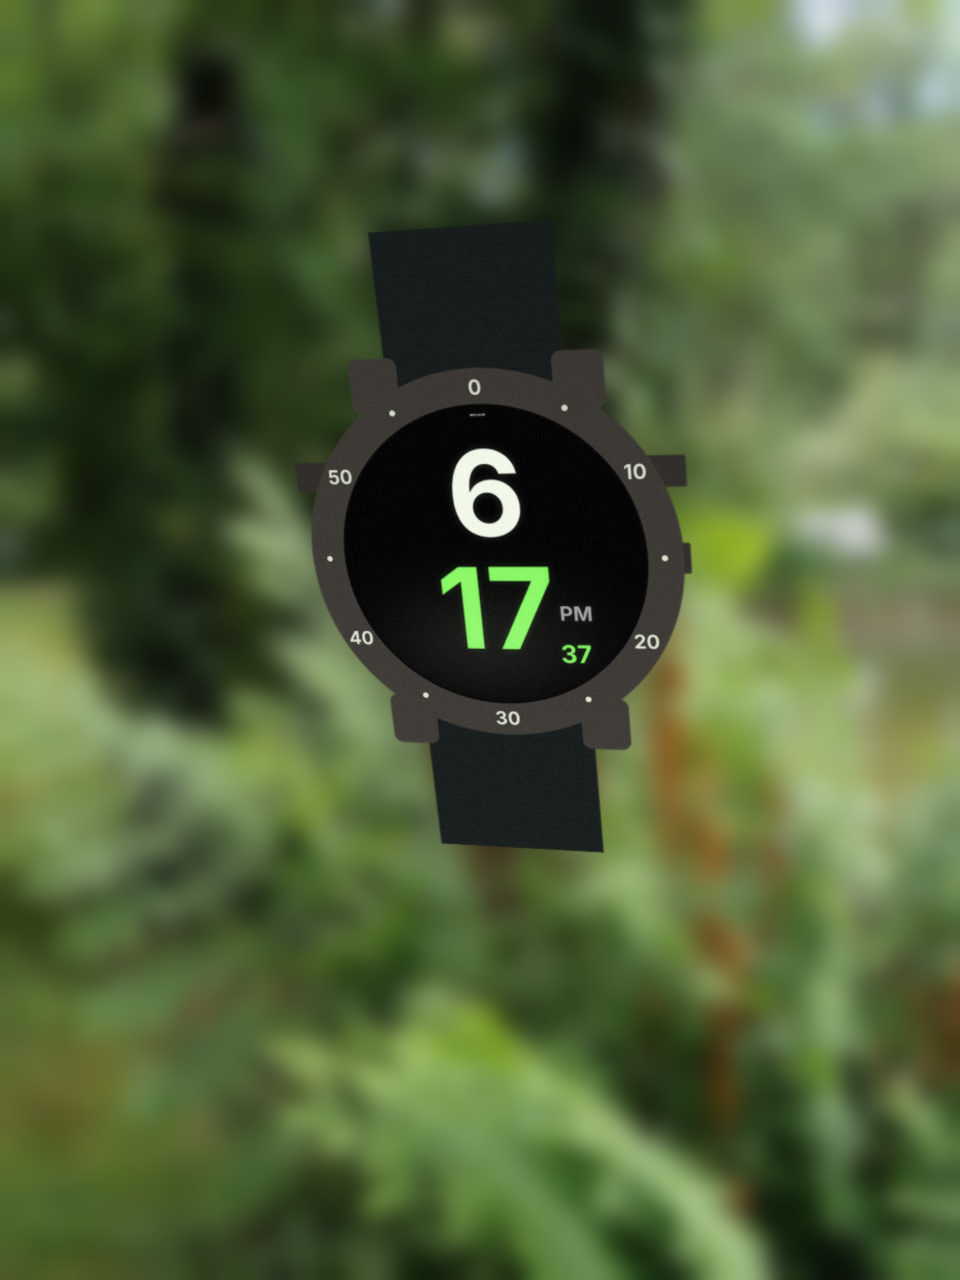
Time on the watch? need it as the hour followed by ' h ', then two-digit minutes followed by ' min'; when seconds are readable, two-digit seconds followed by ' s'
6 h 17 min 37 s
